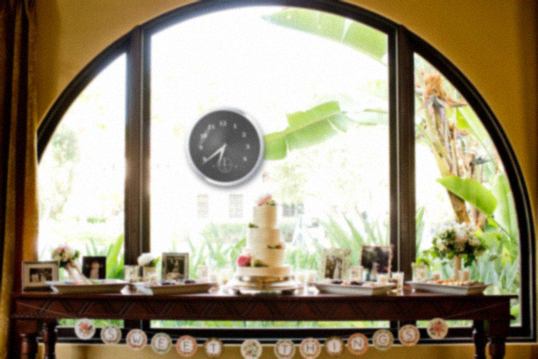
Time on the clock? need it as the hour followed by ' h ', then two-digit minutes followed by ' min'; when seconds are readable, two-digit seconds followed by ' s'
6 h 39 min
